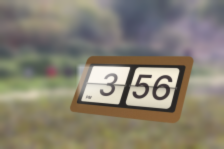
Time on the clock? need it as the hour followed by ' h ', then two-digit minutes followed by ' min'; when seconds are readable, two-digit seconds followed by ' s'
3 h 56 min
